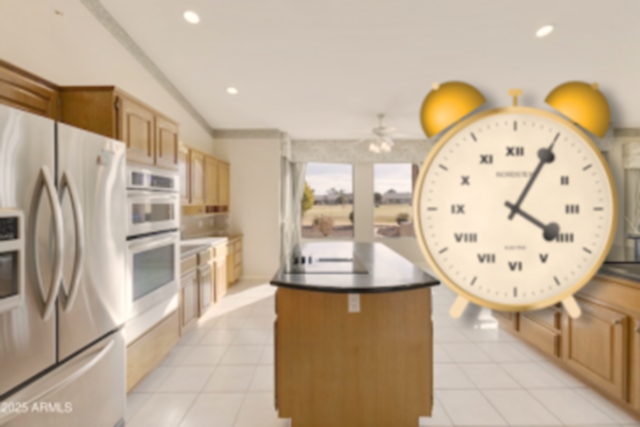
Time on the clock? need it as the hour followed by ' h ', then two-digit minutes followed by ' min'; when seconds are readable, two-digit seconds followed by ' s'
4 h 05 min
